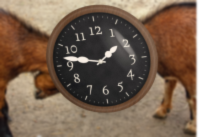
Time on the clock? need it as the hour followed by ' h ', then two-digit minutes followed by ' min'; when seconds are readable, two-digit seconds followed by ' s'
1 h 47 min
